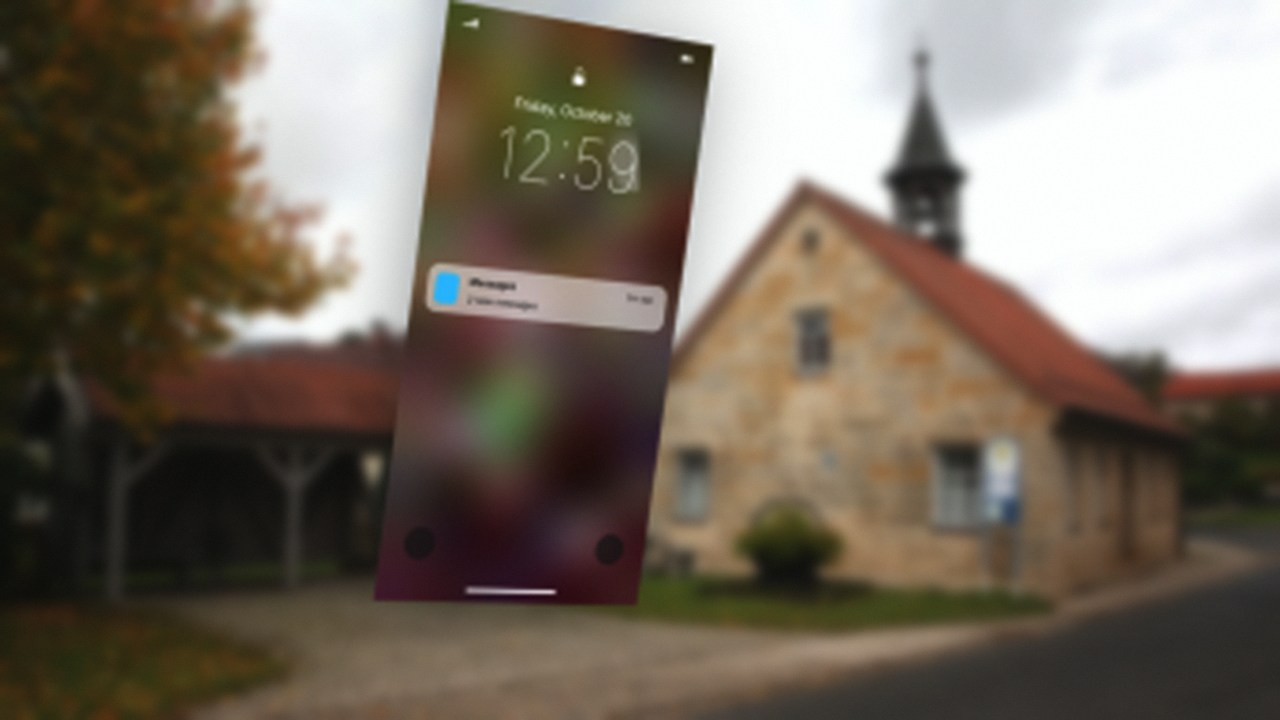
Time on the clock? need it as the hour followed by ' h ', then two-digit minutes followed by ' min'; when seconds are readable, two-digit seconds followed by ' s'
12 h 59 min
